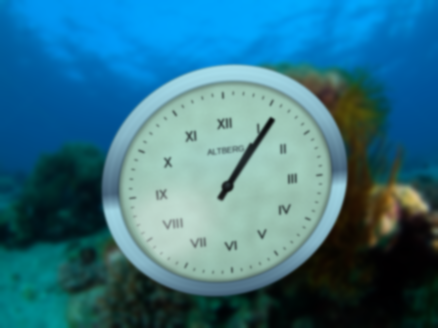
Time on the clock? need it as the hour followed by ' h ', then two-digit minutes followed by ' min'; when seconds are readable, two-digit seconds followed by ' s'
1 h 06 min
